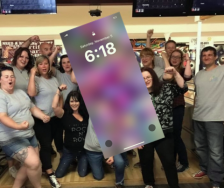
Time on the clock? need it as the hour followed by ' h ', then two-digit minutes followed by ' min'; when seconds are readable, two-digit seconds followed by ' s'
6 h 18 min
